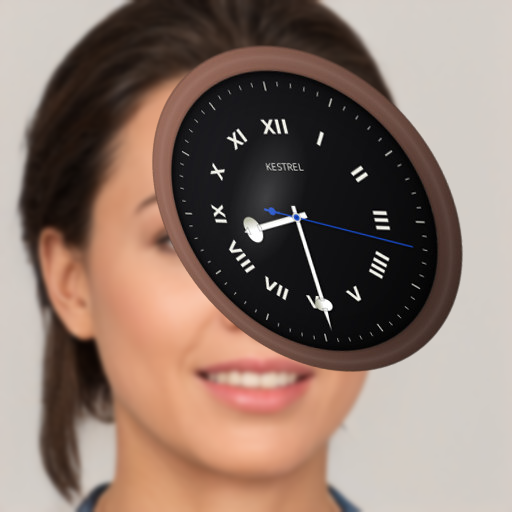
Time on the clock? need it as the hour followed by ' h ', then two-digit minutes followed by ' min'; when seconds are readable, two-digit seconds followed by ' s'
8 h 29 min 17 s
